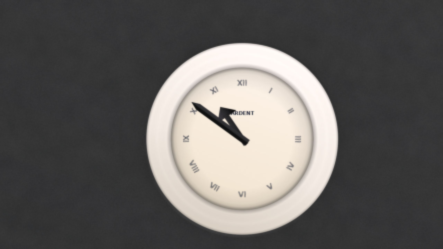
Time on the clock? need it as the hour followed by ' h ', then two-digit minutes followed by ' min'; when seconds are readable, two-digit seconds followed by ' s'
10 h 51 min
